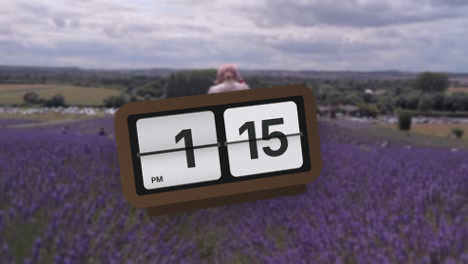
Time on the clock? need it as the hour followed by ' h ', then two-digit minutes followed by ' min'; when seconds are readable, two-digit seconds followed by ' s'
1 h 15 min
